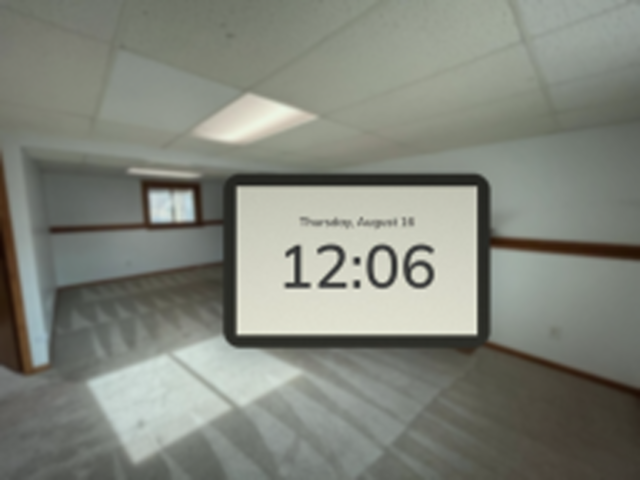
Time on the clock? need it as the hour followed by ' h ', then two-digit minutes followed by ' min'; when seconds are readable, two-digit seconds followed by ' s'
12 h 06 min
